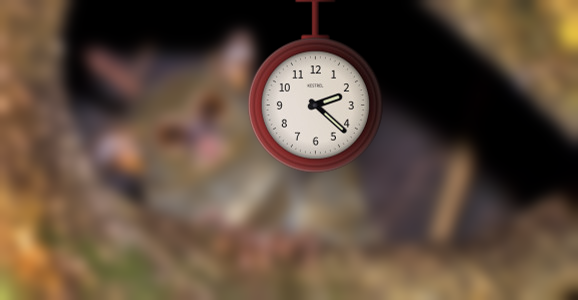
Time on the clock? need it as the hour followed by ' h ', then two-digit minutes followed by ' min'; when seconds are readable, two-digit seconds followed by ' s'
2 h 22 min
